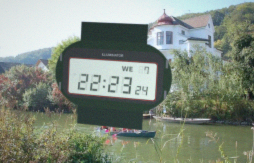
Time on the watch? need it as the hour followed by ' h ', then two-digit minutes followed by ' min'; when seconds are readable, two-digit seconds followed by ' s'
22 h 23 min
